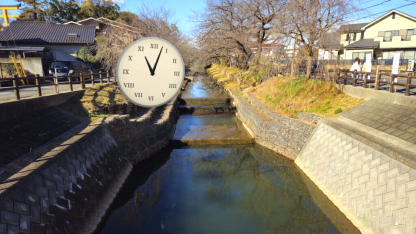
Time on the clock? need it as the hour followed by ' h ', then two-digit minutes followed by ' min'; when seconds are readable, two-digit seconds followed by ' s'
11 h 03 min
